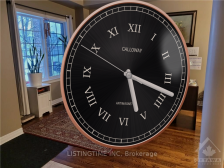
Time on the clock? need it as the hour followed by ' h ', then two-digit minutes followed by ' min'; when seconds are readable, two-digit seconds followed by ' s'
5 h 17 min 49 s
